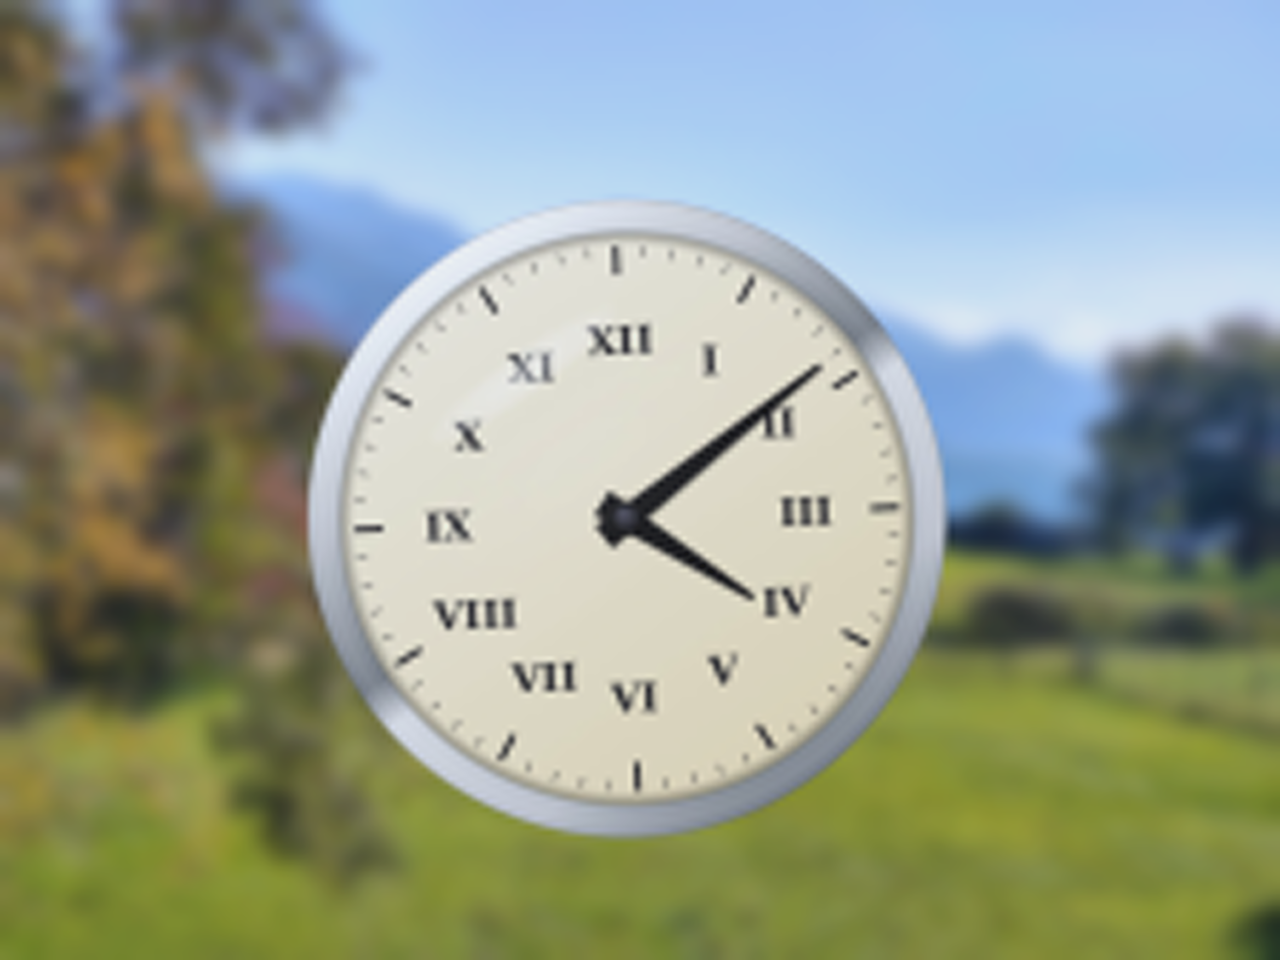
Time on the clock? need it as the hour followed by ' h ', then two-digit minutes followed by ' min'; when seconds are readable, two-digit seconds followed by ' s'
4 h 09 min
